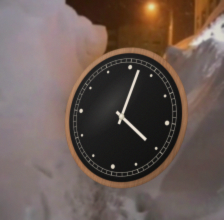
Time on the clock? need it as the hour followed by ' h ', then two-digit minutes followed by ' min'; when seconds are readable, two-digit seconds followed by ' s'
4 h 02 min
